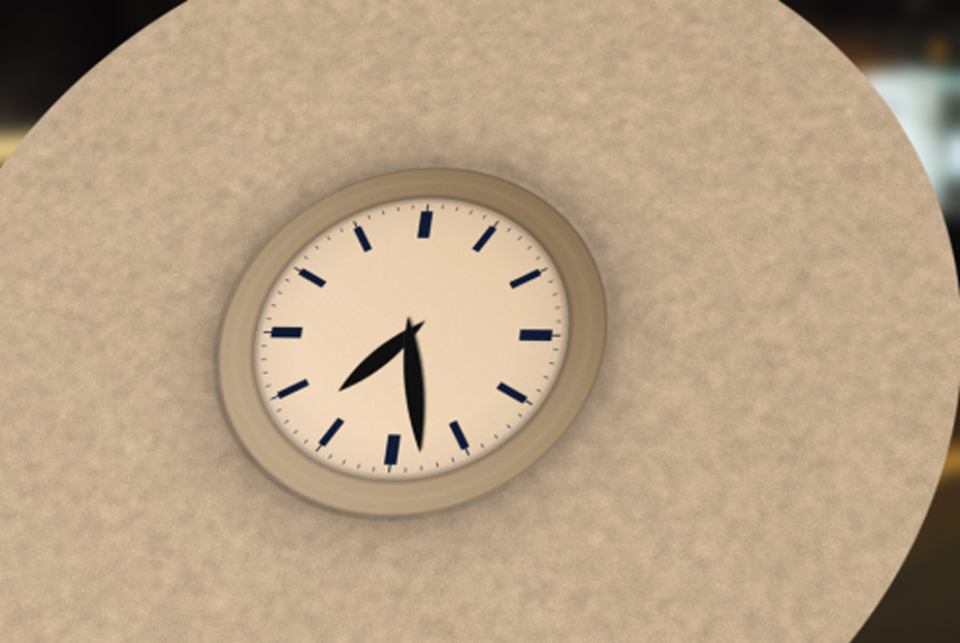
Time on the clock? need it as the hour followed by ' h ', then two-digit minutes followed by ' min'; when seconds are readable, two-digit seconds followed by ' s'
7 h 28 min
